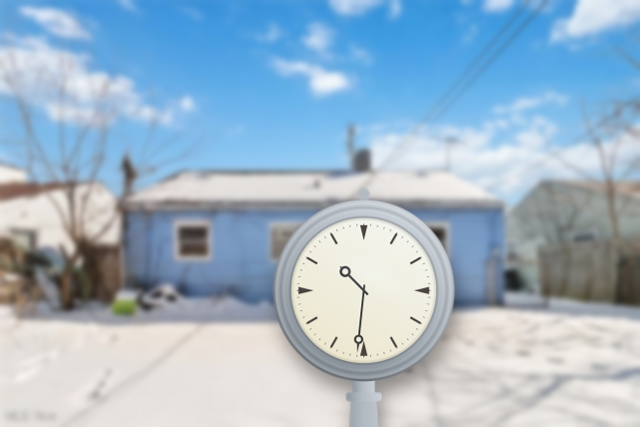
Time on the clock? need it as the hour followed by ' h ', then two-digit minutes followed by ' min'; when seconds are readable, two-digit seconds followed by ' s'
10 h 31 min
